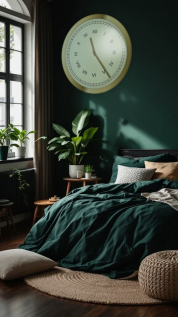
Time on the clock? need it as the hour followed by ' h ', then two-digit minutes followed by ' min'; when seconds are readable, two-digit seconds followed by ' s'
11 h 24 min
